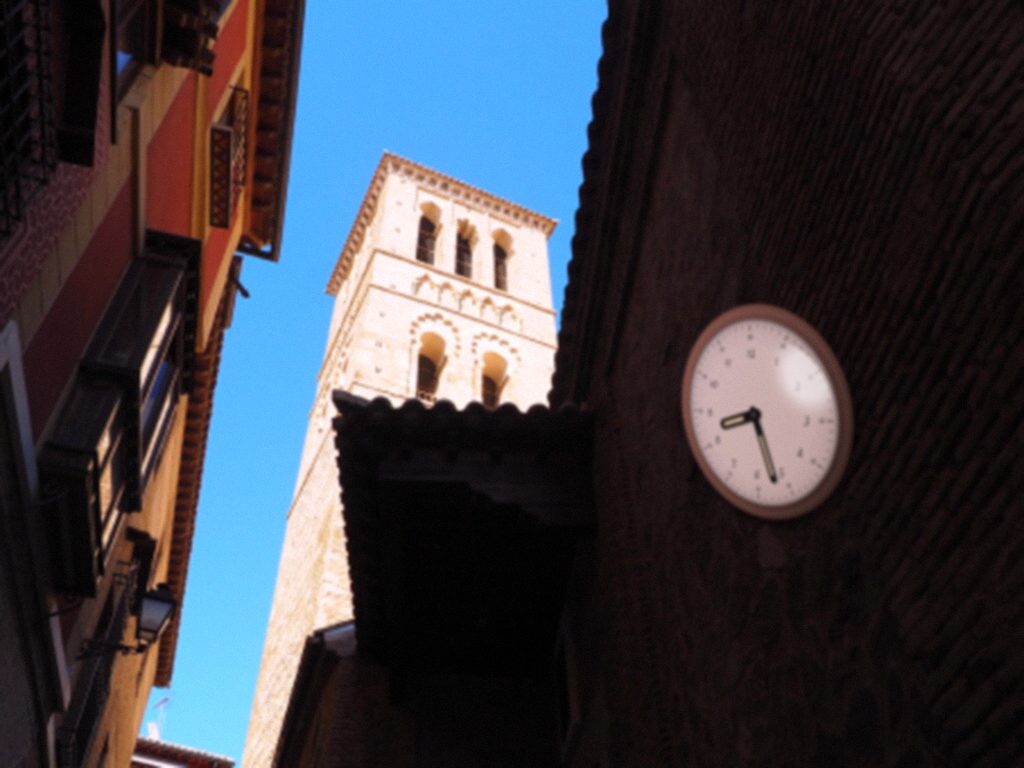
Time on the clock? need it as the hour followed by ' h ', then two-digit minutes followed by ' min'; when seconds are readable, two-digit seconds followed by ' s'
8 h 27 min
